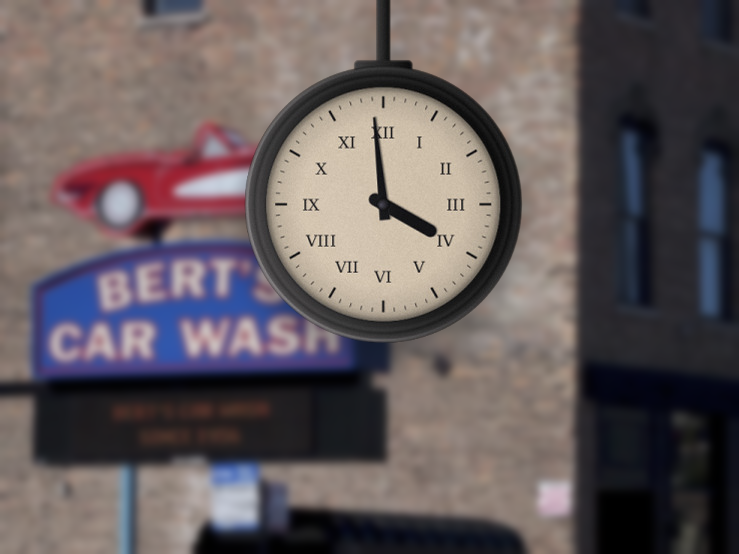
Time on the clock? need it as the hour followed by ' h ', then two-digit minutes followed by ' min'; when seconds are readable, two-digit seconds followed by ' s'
3 h 59 min
